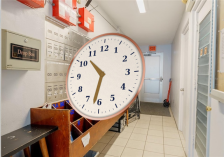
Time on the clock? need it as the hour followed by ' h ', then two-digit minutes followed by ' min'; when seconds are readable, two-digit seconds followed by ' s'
10 h 32 min
